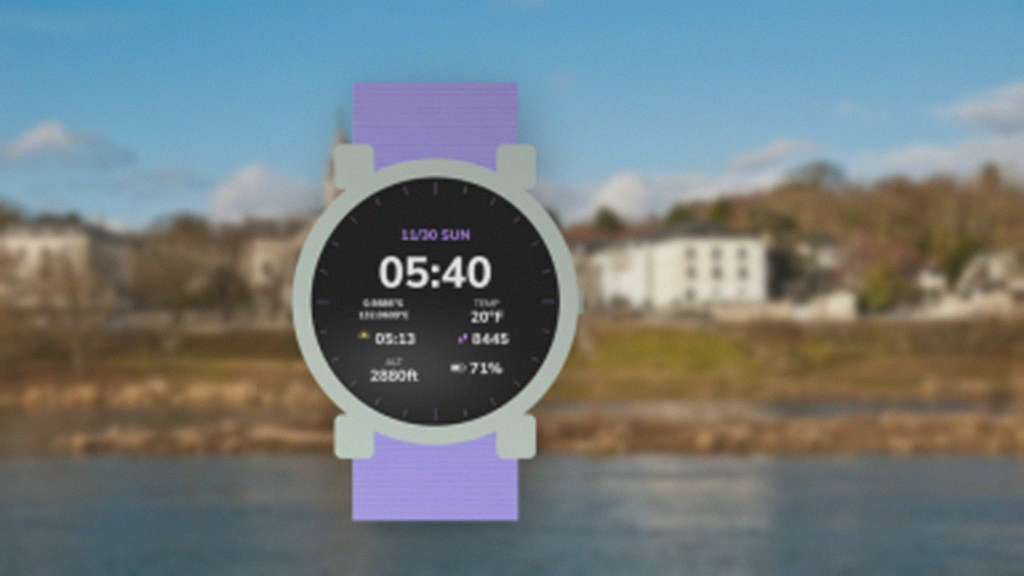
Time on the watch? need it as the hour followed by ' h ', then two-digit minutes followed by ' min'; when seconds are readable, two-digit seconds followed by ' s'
5 h 40 min
